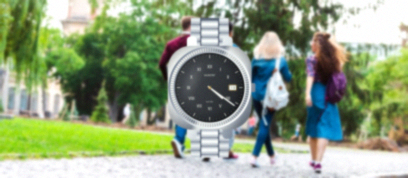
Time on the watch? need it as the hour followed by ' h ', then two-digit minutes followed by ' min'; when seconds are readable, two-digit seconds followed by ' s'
4 h 21 min
